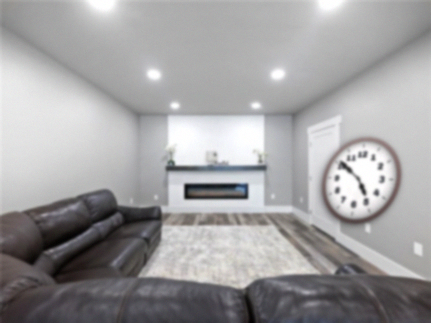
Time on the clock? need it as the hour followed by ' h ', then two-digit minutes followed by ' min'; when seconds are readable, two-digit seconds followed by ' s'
4 h 51 min
